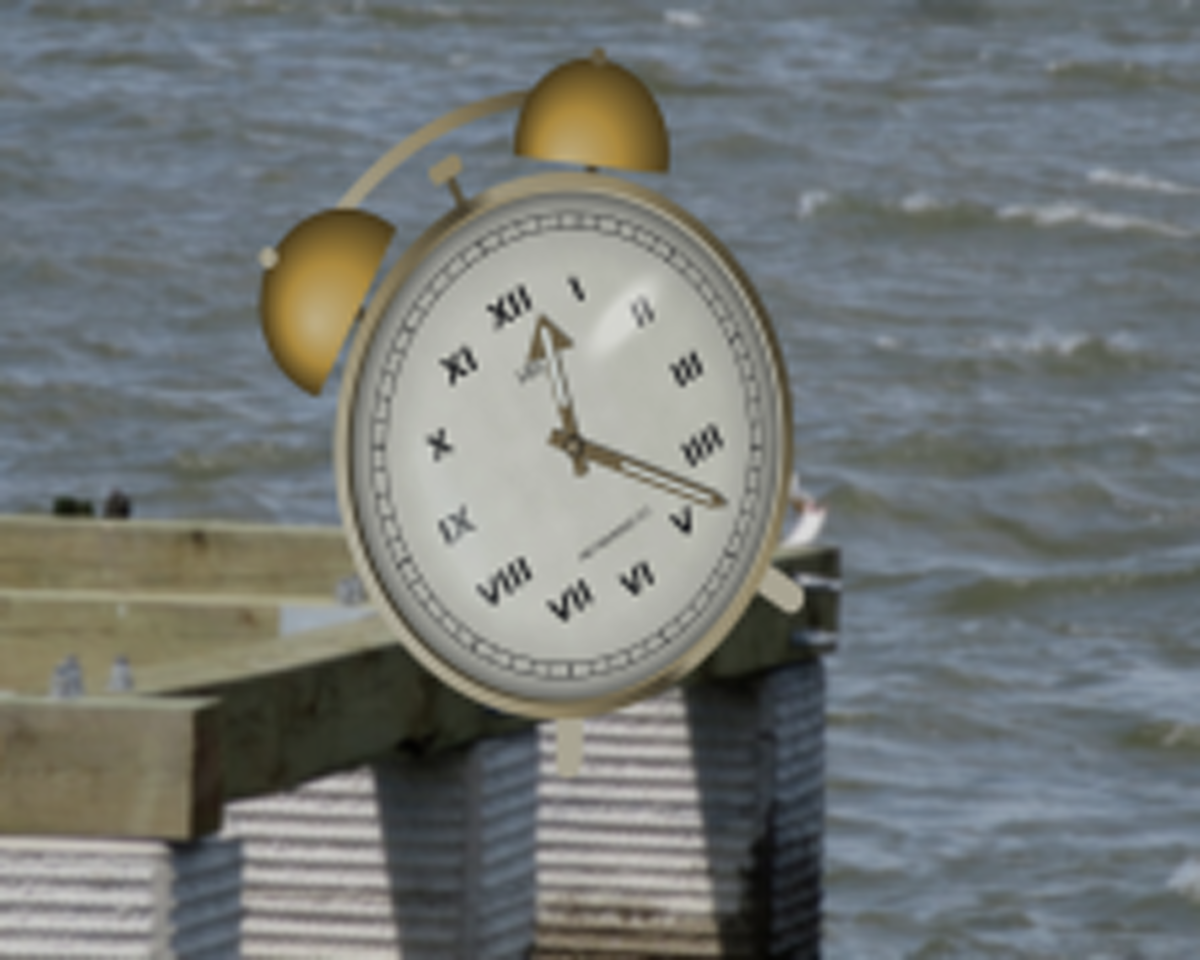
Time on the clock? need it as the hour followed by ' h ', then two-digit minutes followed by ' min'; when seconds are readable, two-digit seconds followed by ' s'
12 h 23 min
